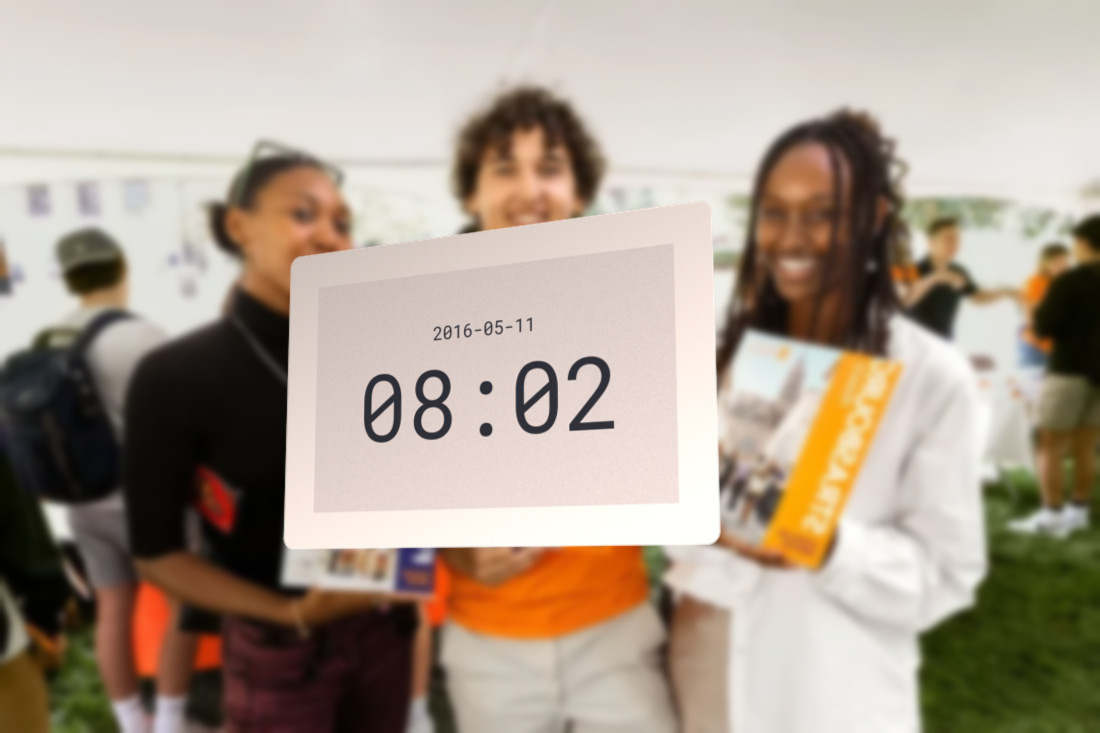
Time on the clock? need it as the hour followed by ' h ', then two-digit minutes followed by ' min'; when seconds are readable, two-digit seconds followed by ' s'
8 h 02 min
